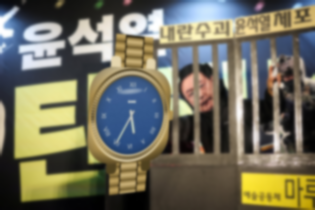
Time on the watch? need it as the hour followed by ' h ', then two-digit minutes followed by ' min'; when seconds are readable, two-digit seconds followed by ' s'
5 h 35 min
